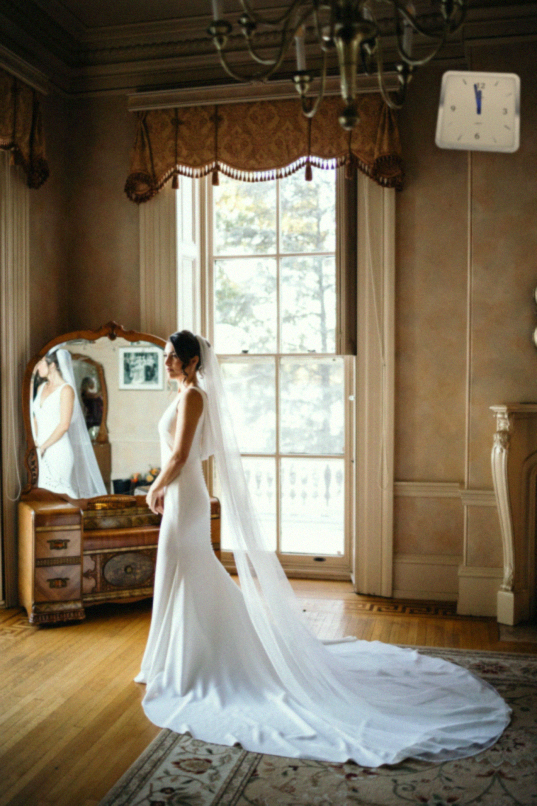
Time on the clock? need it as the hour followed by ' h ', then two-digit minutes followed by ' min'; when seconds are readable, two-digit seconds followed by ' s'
11 h 58 min
